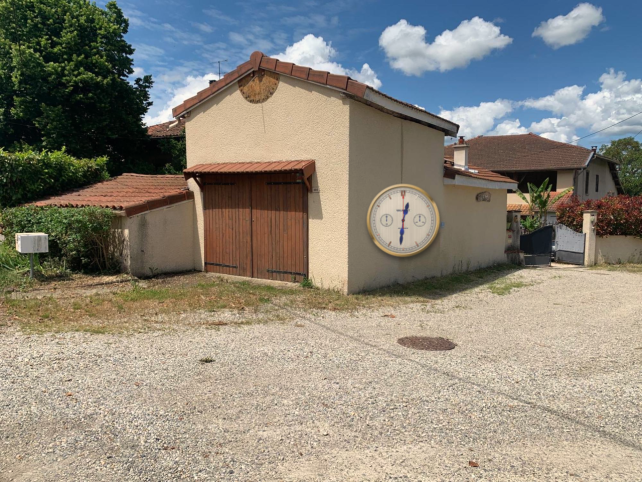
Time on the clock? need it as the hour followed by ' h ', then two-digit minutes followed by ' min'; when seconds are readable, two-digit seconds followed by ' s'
12 h 31 min
